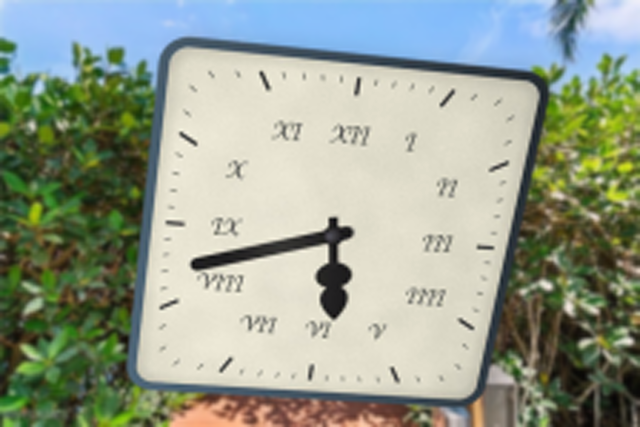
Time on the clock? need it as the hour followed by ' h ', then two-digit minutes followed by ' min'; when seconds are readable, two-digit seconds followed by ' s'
5 h 42 min
